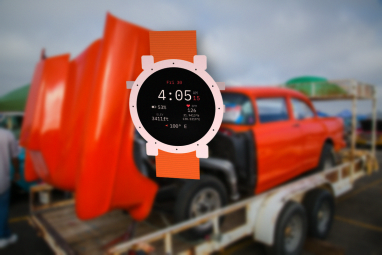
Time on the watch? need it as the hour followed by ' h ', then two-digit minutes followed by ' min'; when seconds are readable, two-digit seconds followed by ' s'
4 h 05 min
